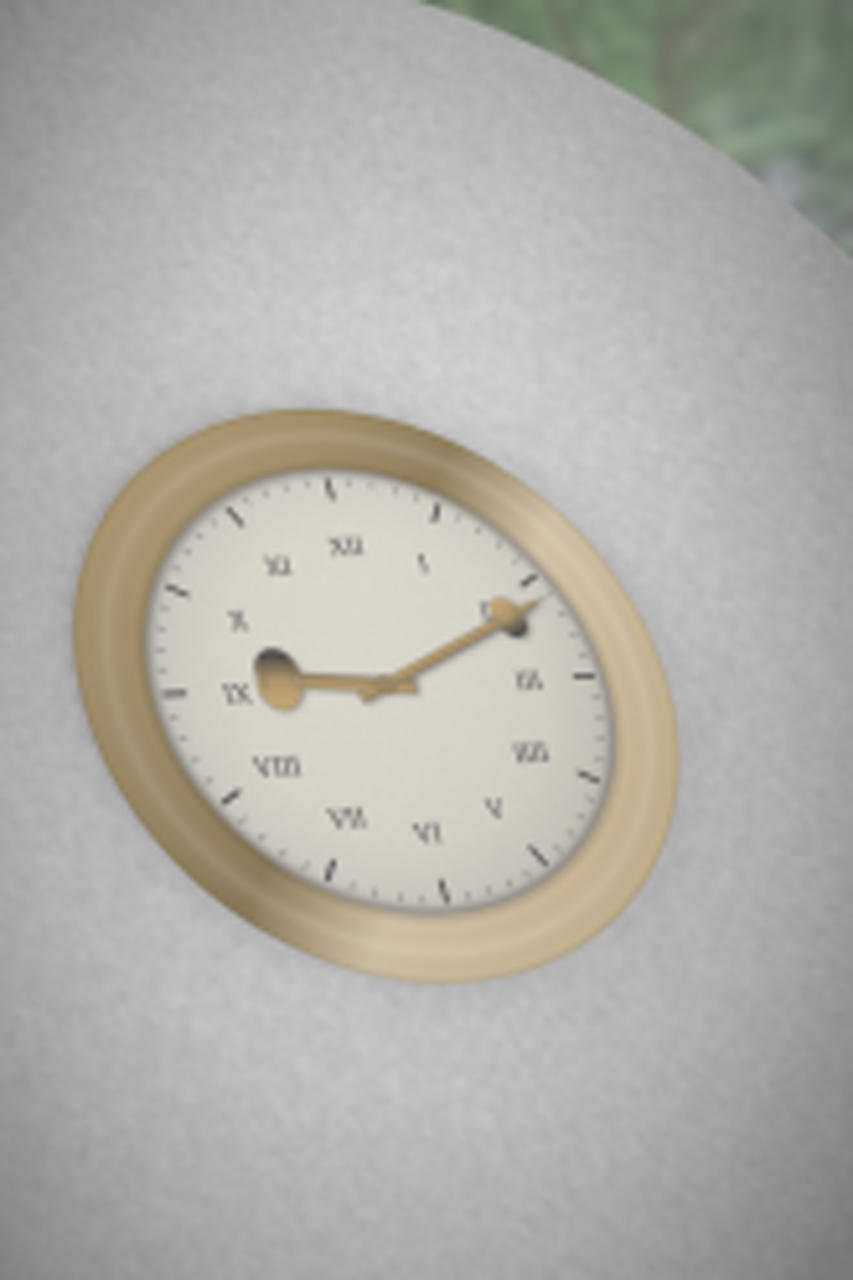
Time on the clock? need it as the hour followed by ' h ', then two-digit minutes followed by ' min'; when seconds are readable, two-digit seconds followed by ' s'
9 h 11 min
